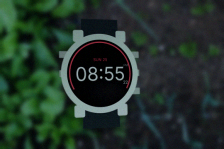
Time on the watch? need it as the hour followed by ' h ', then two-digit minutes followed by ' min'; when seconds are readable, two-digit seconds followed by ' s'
8 h 55 min
